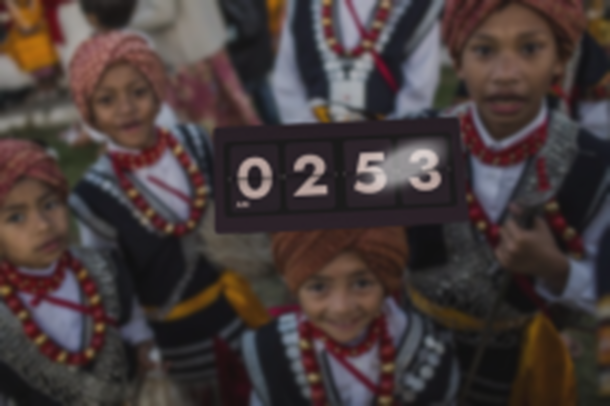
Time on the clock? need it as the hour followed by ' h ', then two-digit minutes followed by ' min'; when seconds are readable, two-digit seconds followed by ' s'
2 h 53 min
